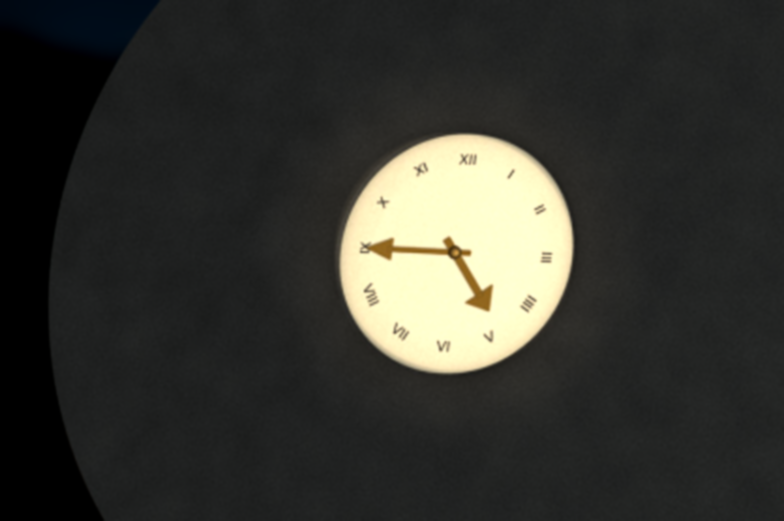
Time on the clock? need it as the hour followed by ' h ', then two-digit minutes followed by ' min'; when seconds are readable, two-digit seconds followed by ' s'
4 h 45 min
